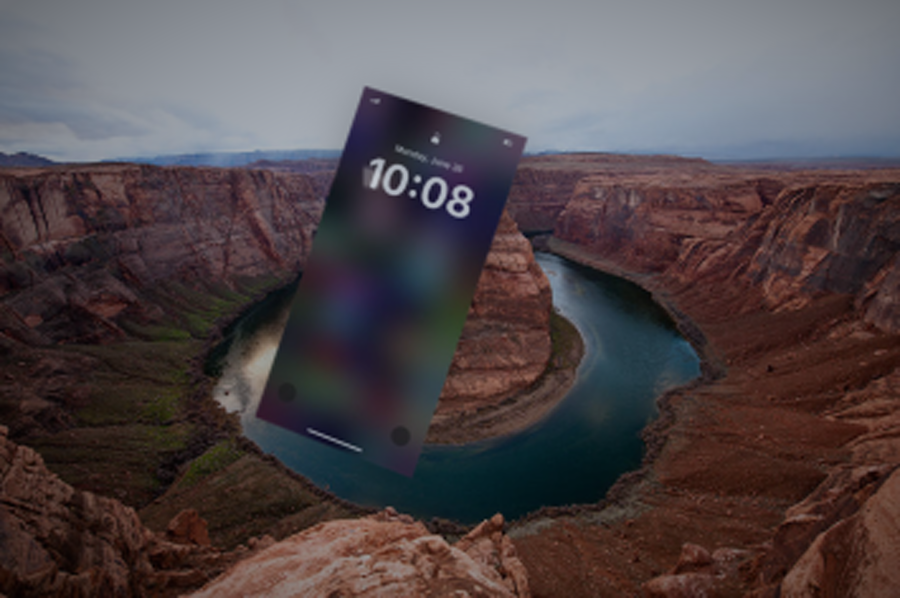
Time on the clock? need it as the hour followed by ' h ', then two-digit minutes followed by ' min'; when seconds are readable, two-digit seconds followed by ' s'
10 h 08 min
